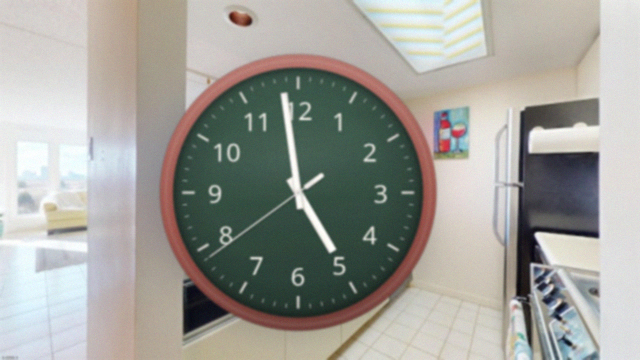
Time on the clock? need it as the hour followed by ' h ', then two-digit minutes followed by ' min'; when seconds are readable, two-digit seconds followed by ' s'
4 h 58 min 39 s
